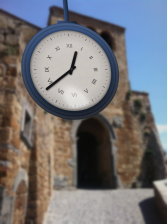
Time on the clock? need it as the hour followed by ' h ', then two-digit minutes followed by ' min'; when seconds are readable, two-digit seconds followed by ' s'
12 h 39 min
